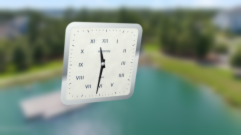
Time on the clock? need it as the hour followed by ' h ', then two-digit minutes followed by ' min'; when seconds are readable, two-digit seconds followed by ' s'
11 h 31 min
